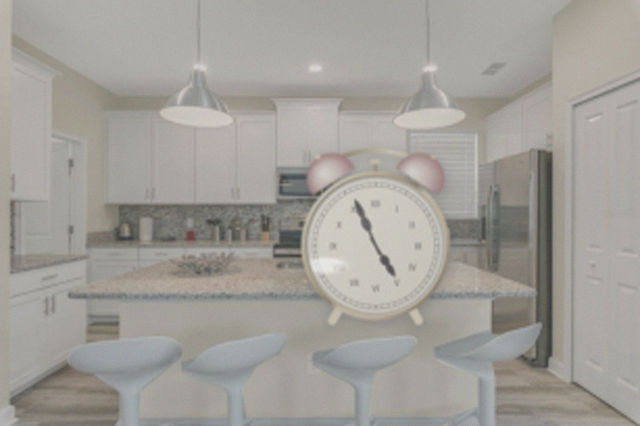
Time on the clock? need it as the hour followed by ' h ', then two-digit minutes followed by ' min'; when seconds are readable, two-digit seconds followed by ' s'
4 h 56 min
